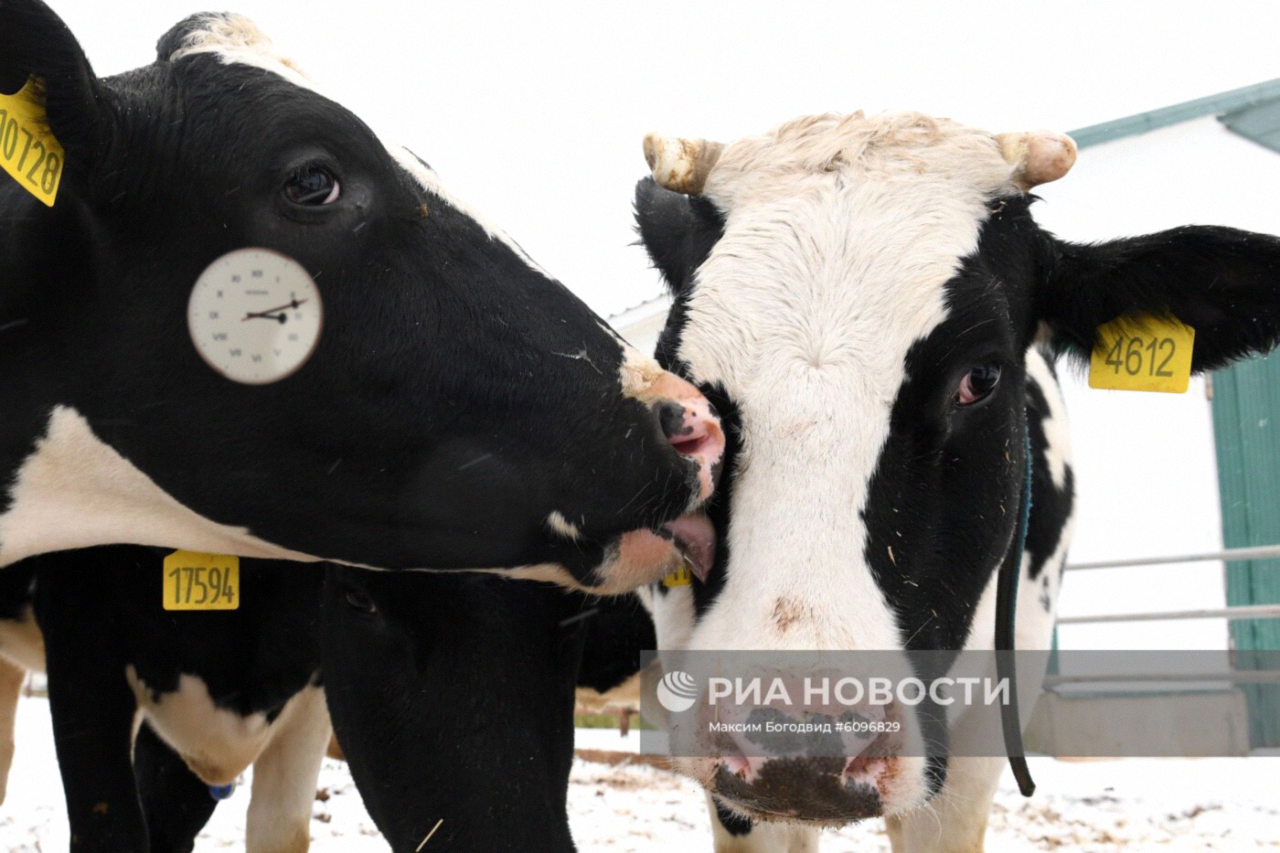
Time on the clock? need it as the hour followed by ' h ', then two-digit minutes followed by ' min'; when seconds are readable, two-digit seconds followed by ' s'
3 h 12 min 12 s
